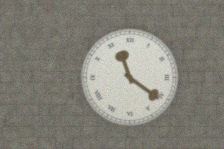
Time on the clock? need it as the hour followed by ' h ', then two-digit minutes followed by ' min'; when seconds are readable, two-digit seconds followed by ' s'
11 h 21 min
